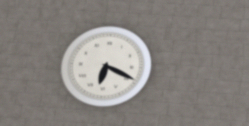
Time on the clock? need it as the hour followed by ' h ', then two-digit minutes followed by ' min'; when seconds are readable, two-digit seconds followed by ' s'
6 h 19 min
